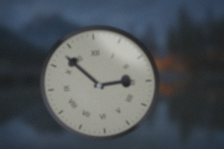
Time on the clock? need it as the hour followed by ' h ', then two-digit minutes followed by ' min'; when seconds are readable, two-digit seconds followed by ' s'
2 h 53 min
